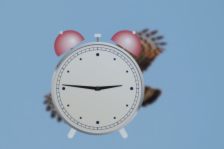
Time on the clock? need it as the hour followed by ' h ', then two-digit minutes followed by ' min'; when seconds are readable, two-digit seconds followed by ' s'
2 h 46 min
